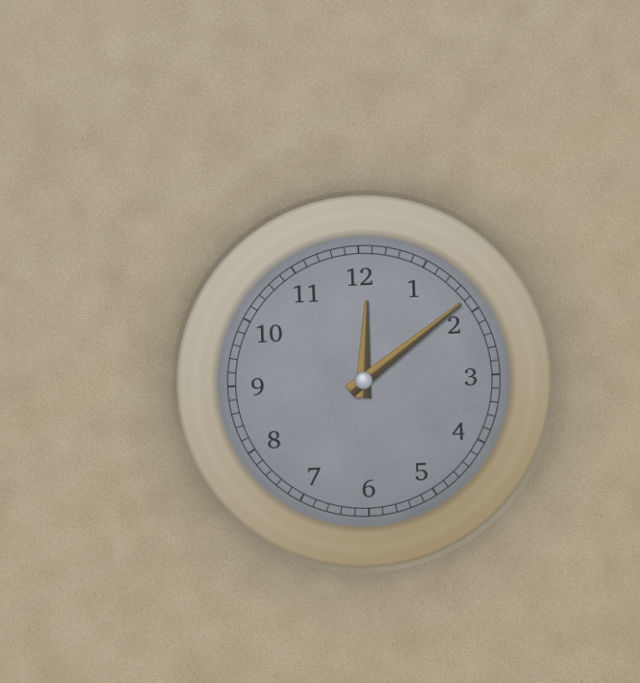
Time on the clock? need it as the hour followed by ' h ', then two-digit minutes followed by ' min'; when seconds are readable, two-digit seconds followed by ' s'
12 h 09 min
